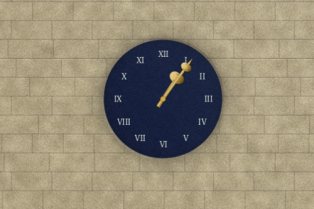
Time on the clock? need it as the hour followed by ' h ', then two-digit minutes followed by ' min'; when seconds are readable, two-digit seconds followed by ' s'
1 h 06 min
